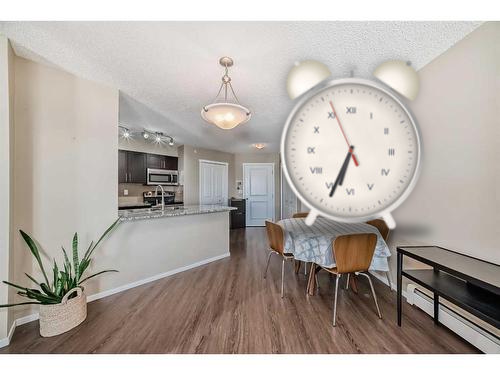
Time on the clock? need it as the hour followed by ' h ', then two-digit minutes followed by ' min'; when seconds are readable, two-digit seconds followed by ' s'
6 h 33 min 56 s
